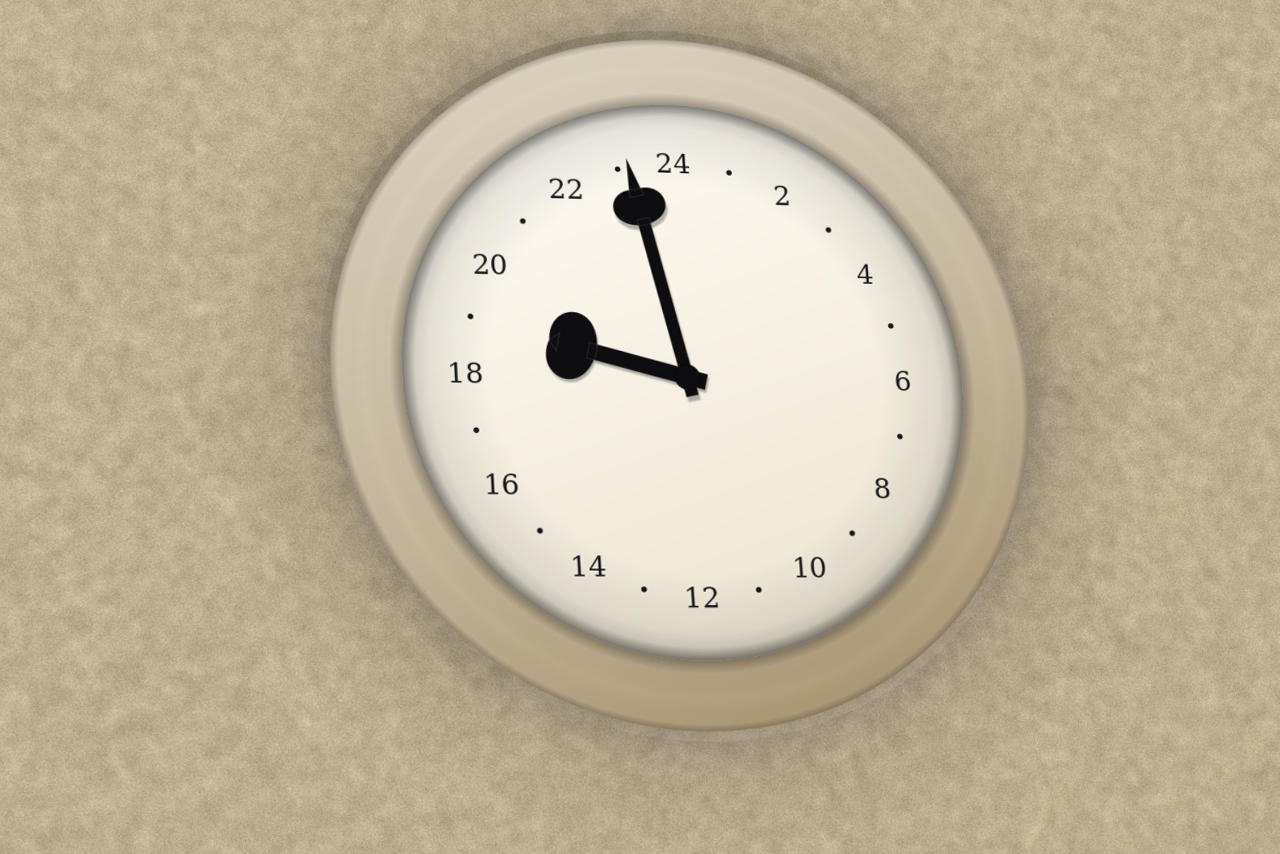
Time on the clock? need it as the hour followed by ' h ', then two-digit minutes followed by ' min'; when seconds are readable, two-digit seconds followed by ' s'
18 h 58 min
